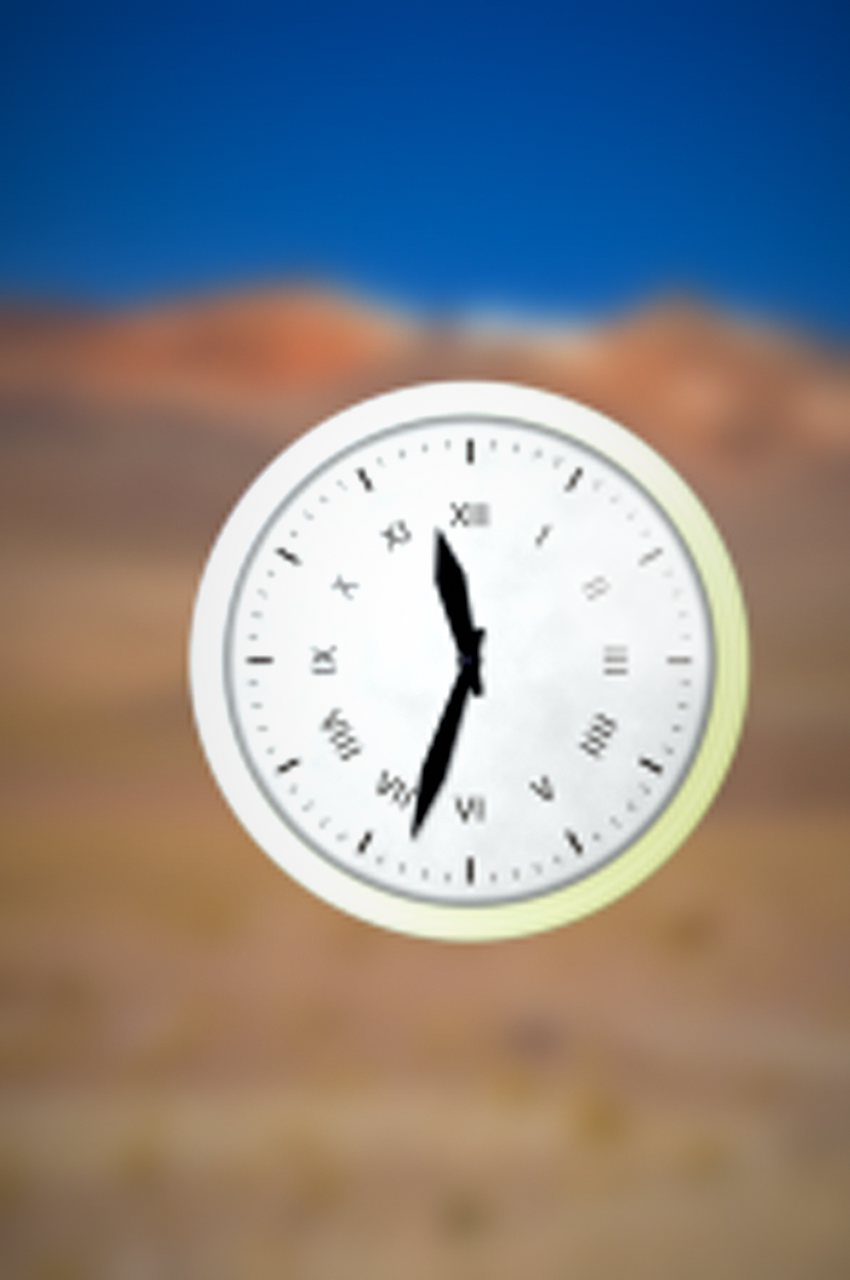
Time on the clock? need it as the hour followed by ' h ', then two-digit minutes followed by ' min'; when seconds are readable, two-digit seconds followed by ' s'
11 h 33 min
